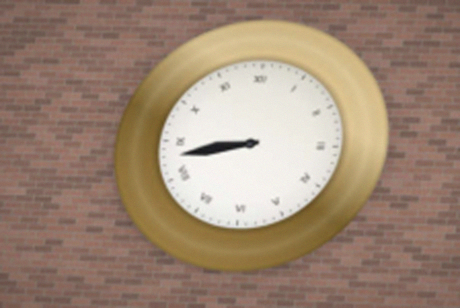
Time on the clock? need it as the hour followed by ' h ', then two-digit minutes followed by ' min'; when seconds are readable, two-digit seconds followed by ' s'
8 h 43 min
